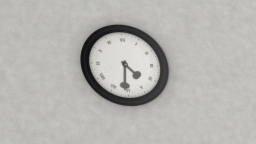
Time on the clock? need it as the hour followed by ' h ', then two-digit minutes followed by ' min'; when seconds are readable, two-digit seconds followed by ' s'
4 h 31 min
